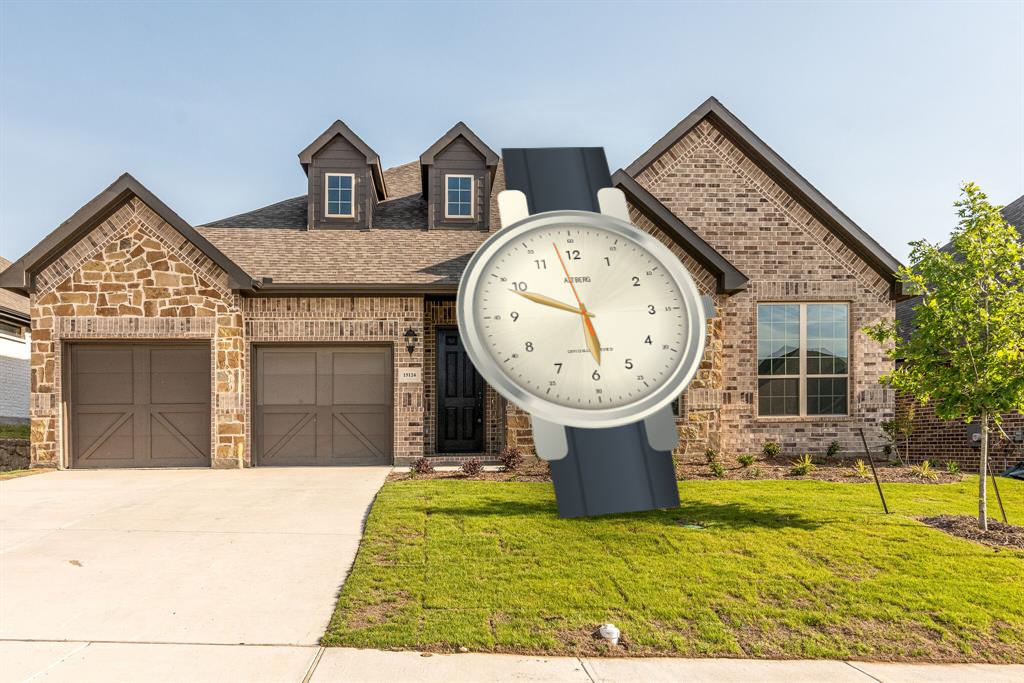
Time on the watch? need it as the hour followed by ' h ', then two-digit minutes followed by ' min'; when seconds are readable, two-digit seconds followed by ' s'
5 h 48 min 58 s
